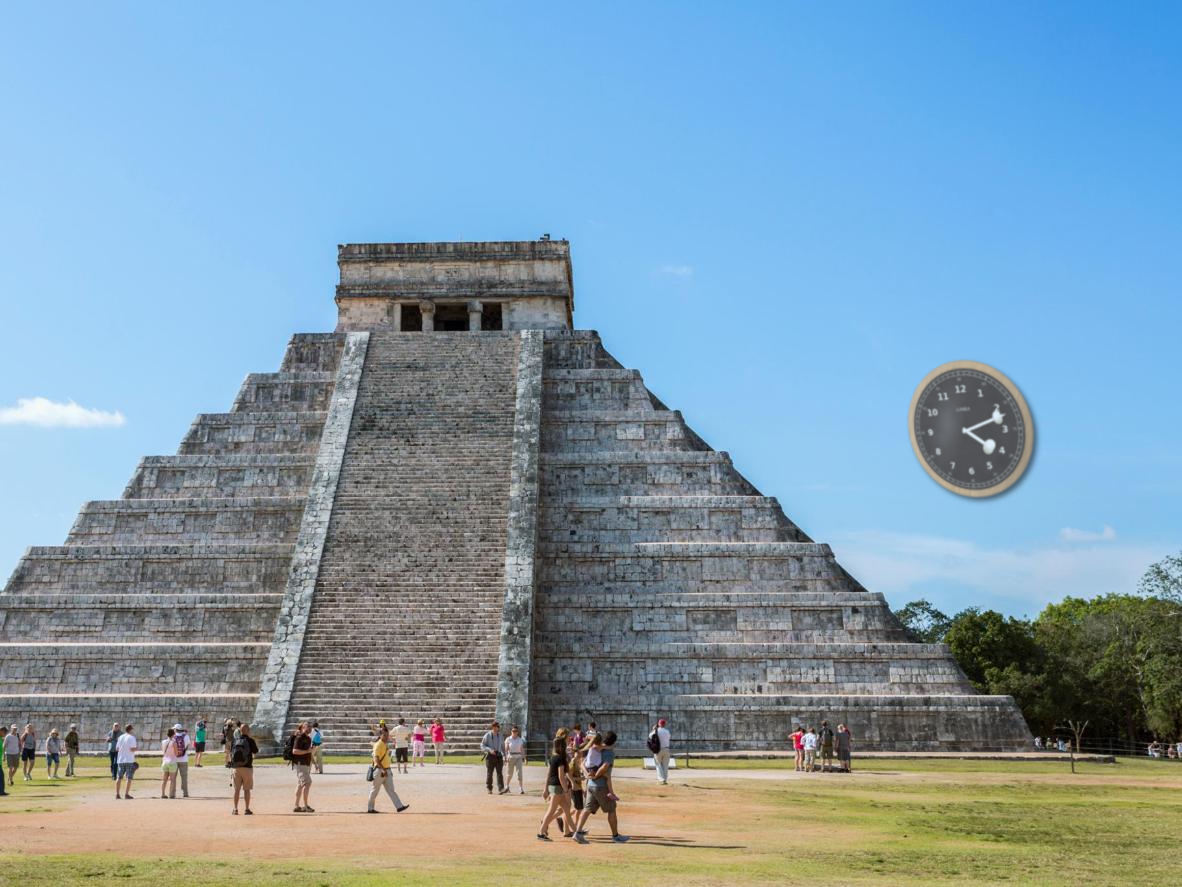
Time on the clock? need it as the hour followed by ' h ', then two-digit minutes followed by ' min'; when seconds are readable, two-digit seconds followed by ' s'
4 h 12 min
